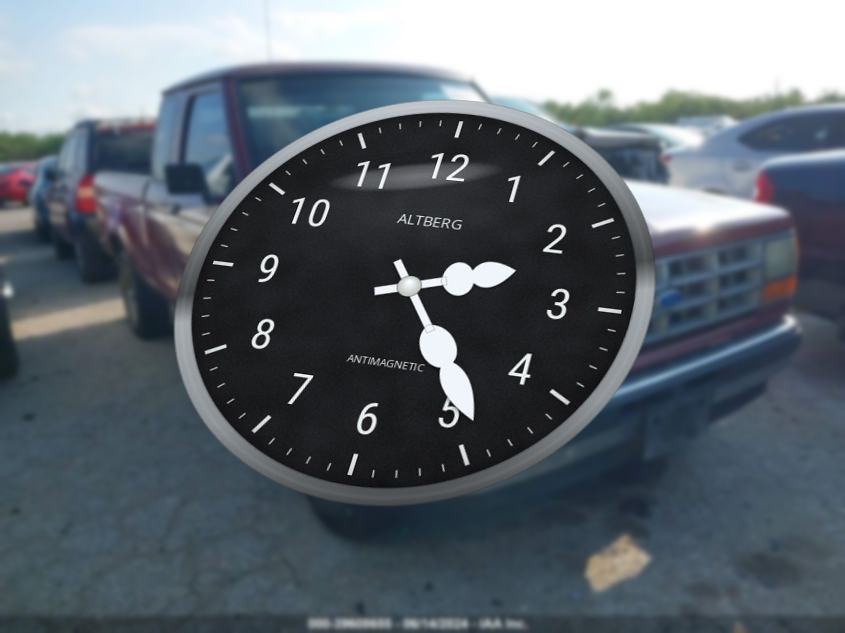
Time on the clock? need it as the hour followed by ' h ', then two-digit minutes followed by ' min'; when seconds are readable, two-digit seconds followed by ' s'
2 h 24 min
